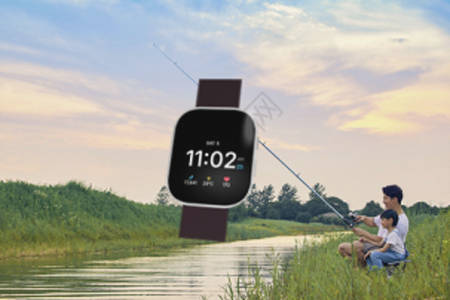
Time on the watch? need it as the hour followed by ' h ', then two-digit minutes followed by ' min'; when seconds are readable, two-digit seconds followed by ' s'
11 h 02 min
